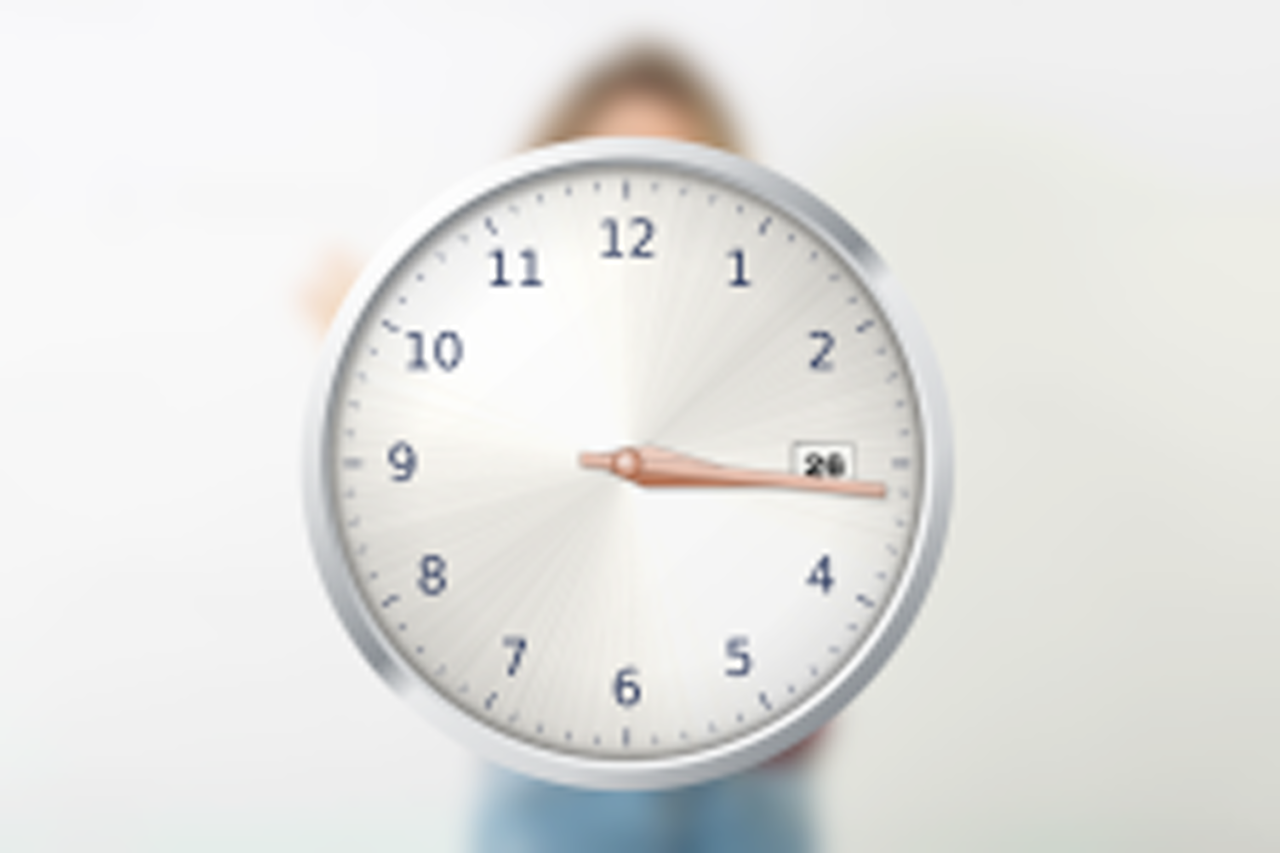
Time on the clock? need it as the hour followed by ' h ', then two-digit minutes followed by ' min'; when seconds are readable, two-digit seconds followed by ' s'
3 h 16 min
